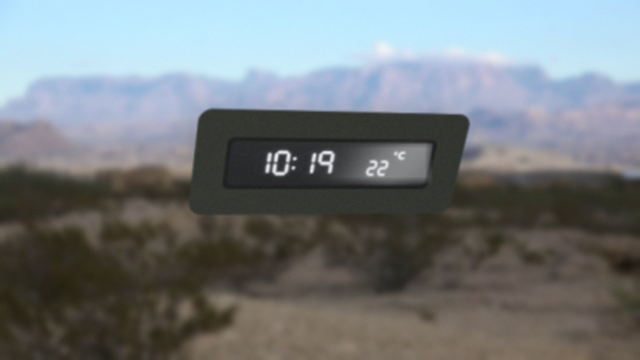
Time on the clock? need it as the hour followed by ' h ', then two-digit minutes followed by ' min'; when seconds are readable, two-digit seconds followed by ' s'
10 h 19 min
